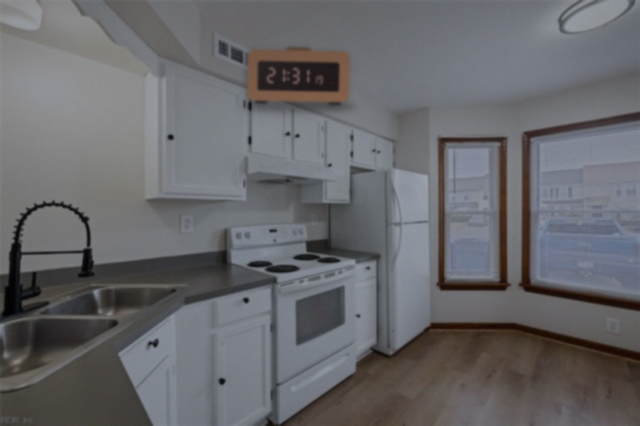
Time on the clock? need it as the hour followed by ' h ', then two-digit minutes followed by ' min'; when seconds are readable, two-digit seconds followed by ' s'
21 h 31 min
